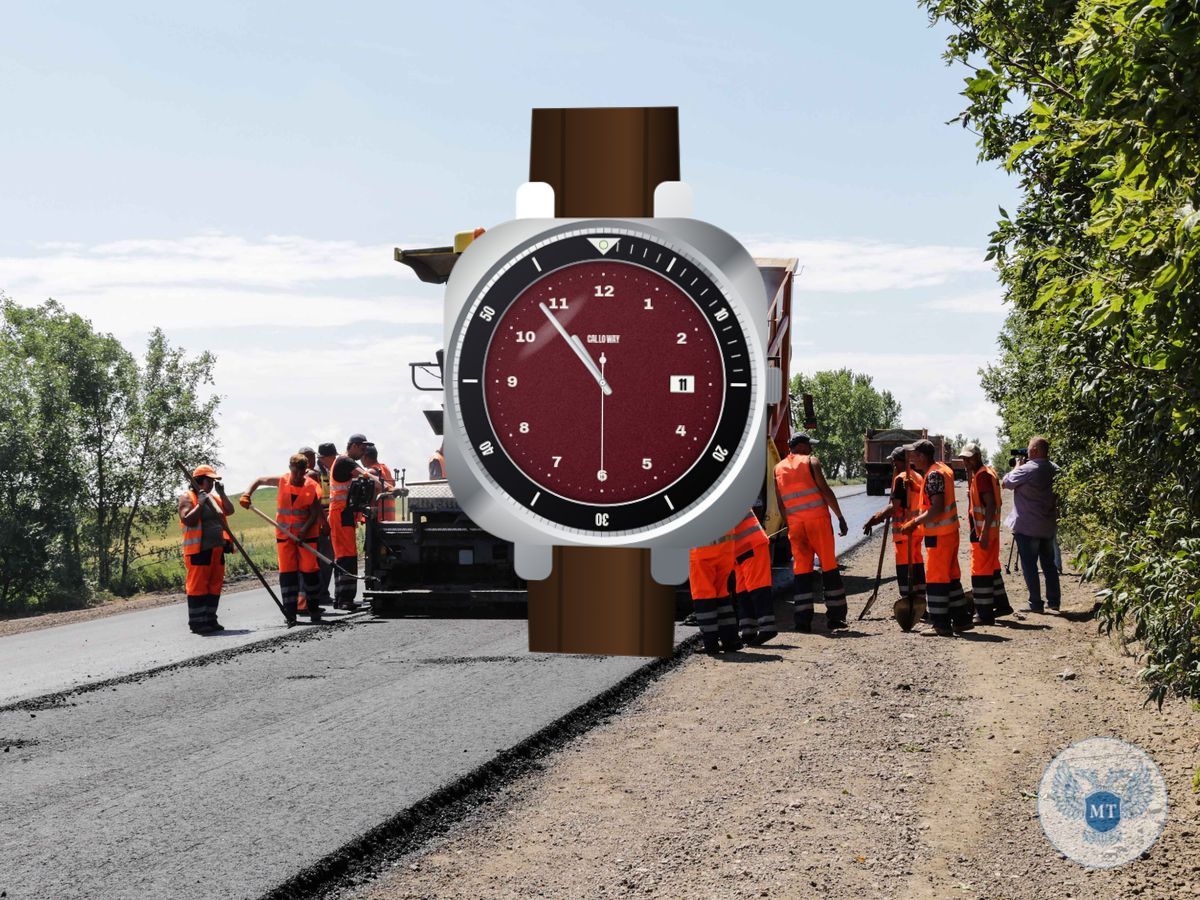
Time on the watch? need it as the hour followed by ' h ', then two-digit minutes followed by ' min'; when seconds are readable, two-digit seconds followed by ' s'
10 h 53 min 30 s
